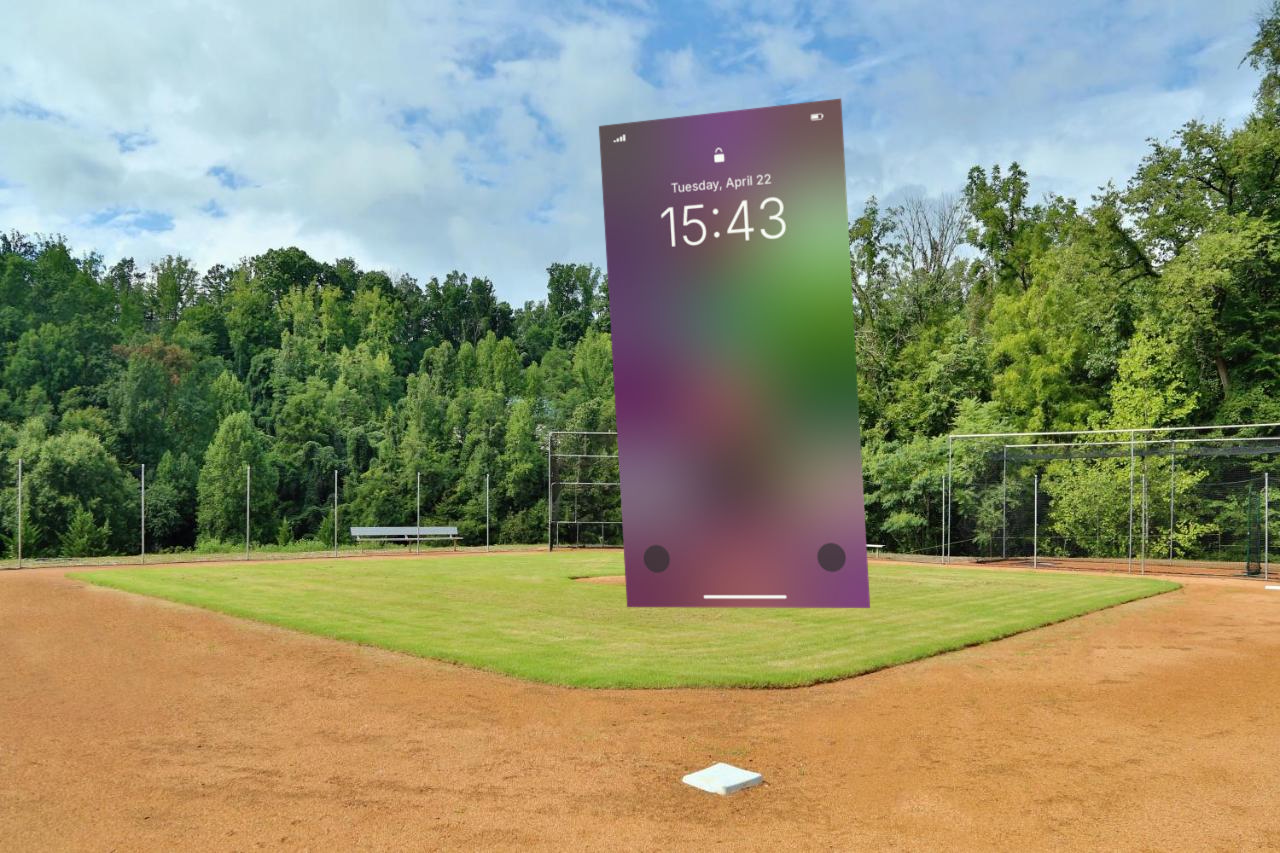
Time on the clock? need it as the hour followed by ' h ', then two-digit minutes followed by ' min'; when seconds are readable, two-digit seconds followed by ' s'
15 h 43 min
